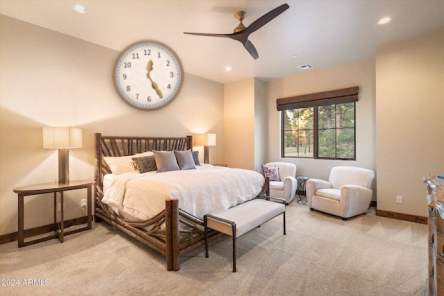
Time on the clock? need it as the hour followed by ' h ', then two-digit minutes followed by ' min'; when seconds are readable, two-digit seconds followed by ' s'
12 h 25 min
